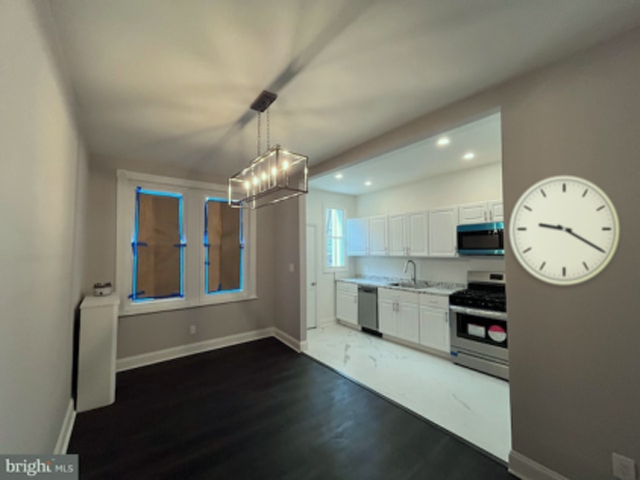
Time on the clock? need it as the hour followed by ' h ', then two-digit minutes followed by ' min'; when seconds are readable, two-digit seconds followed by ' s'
9 h 20 min
